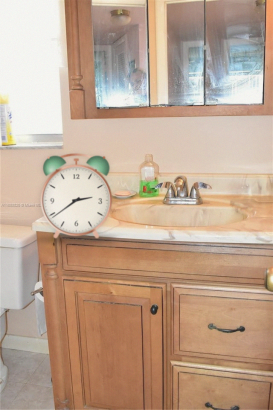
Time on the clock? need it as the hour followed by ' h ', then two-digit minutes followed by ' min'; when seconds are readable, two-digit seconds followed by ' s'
2 h 39 min
